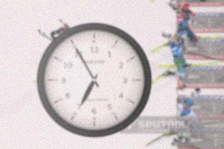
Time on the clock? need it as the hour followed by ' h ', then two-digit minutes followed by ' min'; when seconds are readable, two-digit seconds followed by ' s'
6 h 55 min
